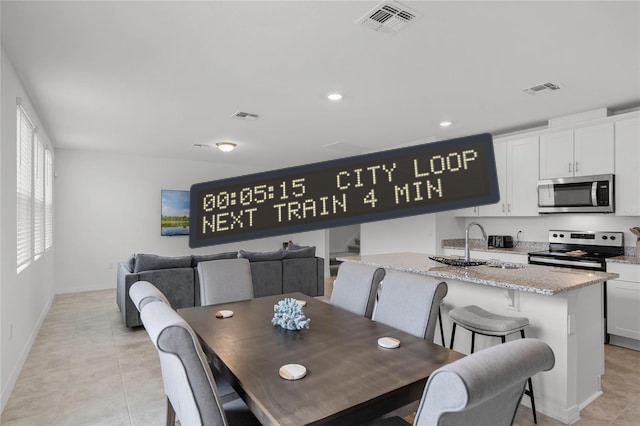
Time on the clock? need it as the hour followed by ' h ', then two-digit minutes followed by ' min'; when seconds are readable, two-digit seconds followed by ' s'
0 h 05 min 15 s
